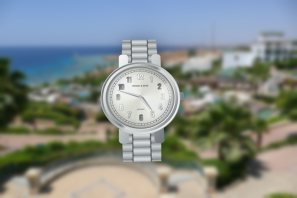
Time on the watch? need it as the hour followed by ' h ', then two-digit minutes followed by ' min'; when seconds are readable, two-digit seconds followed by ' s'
4 h 48 min
